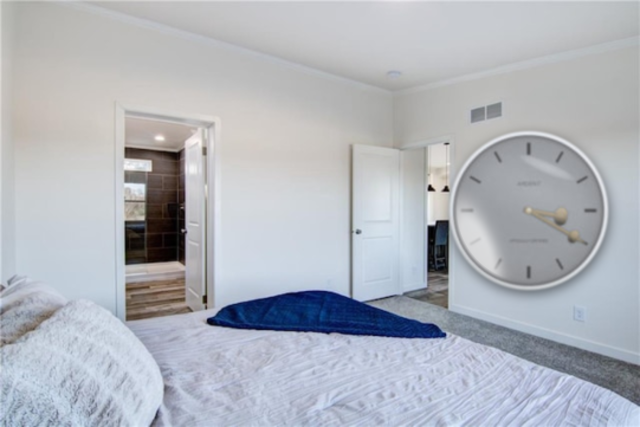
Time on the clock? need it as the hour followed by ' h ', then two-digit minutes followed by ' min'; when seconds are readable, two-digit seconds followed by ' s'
3 h 20 min
